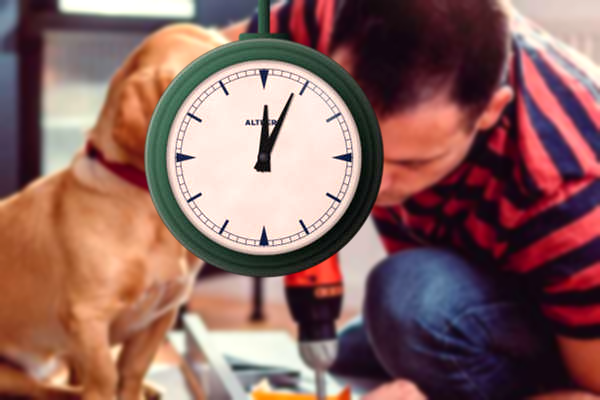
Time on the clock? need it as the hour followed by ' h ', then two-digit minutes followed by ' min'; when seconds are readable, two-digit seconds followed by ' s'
12 h 04 min
